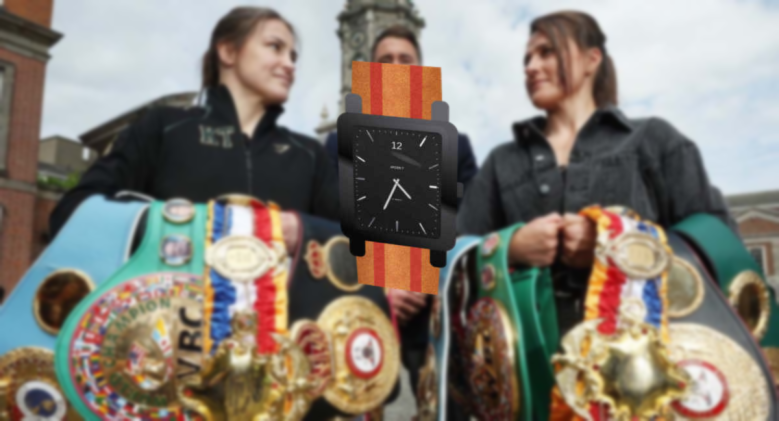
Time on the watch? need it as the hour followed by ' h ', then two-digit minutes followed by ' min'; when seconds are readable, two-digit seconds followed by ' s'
4 h 34 min
